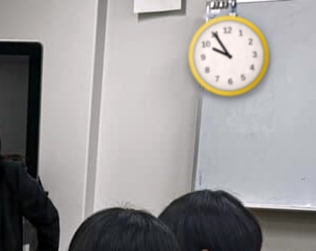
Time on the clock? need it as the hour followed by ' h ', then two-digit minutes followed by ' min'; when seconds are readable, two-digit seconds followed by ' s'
9 h 55 min
